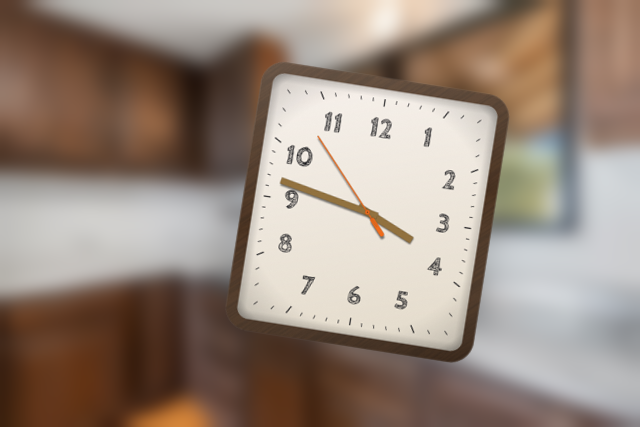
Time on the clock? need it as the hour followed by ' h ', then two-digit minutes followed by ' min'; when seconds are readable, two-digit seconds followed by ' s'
3 h 46 min 53 s
